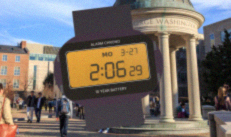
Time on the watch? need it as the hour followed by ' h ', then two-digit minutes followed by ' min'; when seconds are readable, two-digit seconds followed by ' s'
2 h 06 min 29 s
